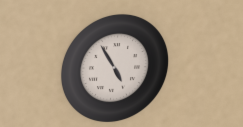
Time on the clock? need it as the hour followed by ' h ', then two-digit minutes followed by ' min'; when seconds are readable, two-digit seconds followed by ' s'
4 h 54 min
